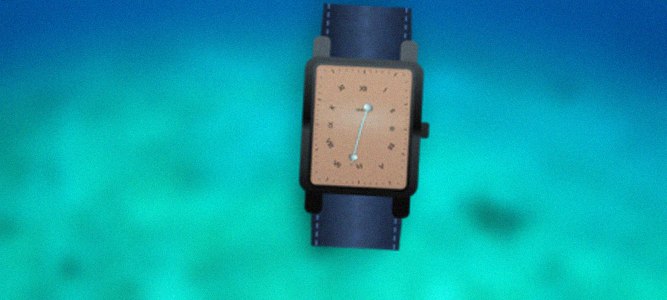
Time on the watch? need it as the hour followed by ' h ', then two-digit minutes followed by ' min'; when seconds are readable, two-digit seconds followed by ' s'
12 h 32 min
